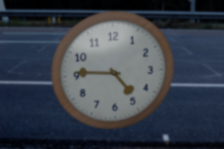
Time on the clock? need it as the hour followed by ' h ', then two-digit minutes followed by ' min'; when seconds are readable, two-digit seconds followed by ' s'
4 h 46 min
